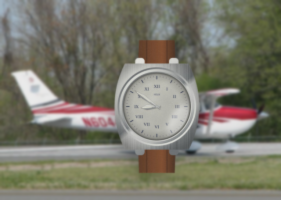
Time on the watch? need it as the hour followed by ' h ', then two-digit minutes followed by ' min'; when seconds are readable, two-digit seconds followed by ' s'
8 h 51 min
